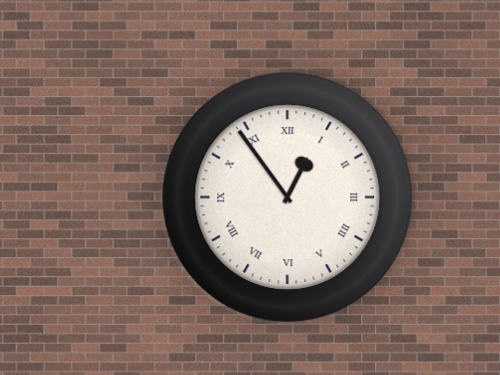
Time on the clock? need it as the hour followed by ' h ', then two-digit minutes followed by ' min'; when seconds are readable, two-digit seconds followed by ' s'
12 h 54 min
